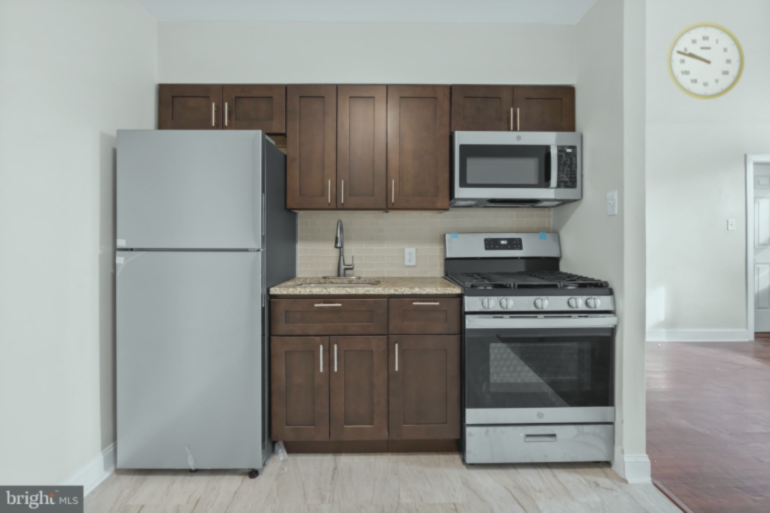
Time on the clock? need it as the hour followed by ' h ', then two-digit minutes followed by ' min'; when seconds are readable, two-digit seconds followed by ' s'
9 h 48 min
